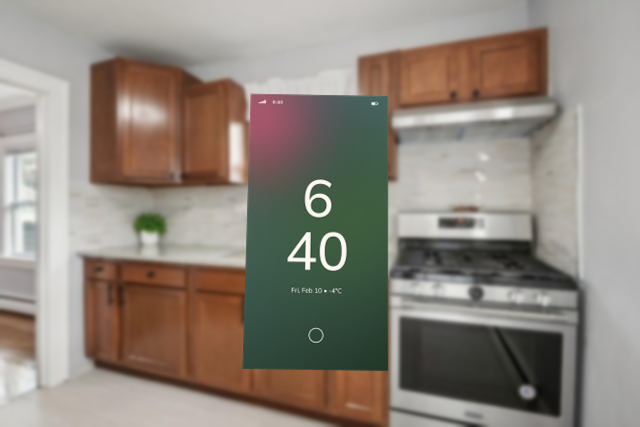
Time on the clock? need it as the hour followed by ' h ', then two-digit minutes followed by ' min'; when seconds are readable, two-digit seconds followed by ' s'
6 h 40 min
